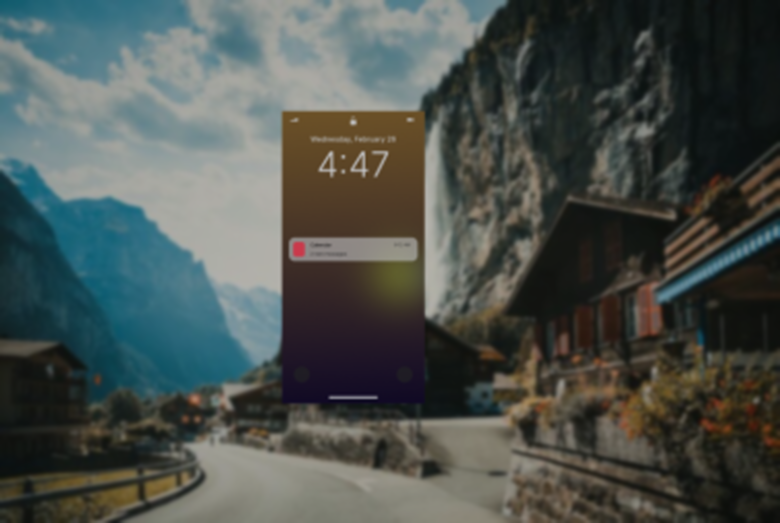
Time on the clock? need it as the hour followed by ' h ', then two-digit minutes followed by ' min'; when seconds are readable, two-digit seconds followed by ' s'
4 h 47 min
